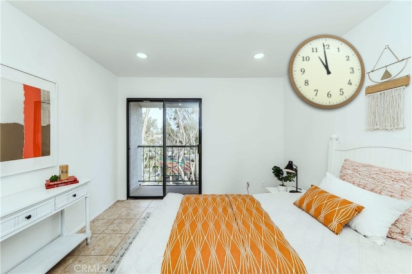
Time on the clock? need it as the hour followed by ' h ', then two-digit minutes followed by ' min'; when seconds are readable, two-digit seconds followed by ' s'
10 h 59 min
